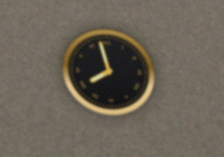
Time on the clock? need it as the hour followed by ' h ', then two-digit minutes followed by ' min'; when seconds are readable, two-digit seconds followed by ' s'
7 h 58 min
